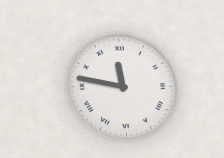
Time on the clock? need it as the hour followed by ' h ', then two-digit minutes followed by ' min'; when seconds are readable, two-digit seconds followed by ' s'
11 h 47 min
